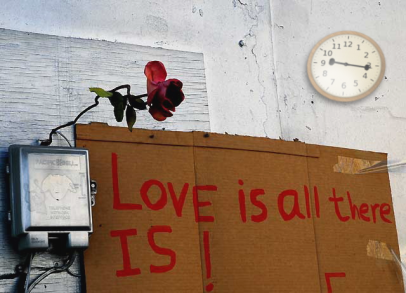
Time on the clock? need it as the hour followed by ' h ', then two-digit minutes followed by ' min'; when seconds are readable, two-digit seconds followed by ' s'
9 h 16 min
